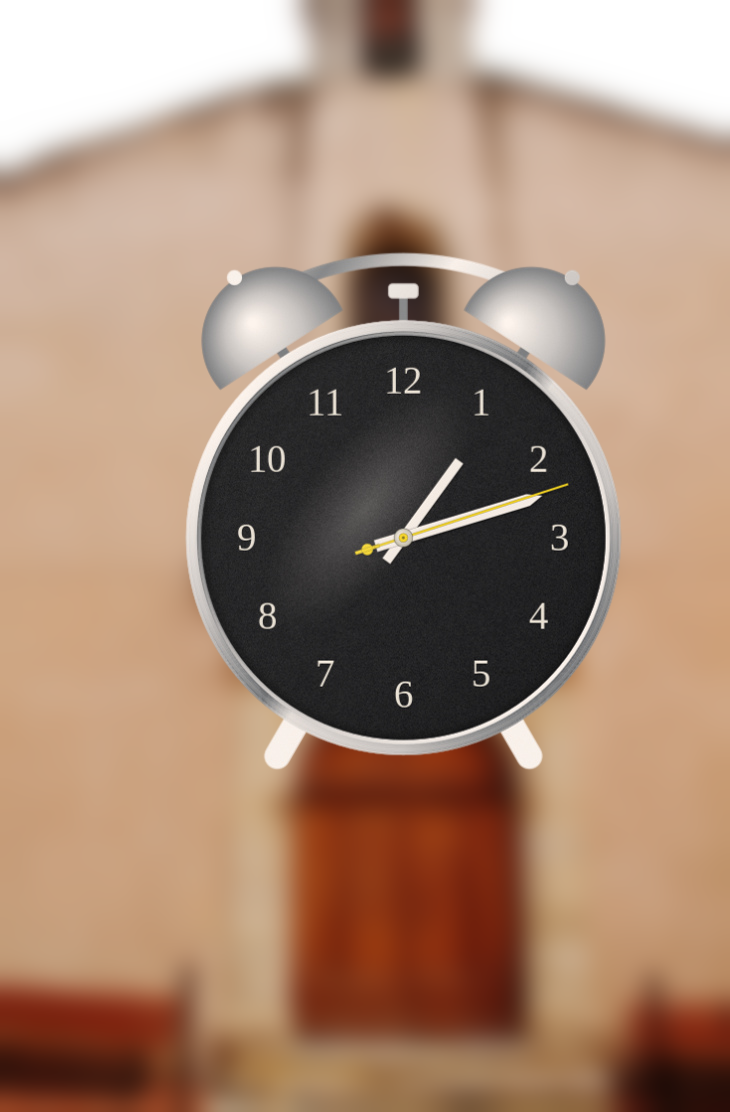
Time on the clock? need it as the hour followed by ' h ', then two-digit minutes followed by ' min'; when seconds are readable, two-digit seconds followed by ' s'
1 h 12 min 12 s
